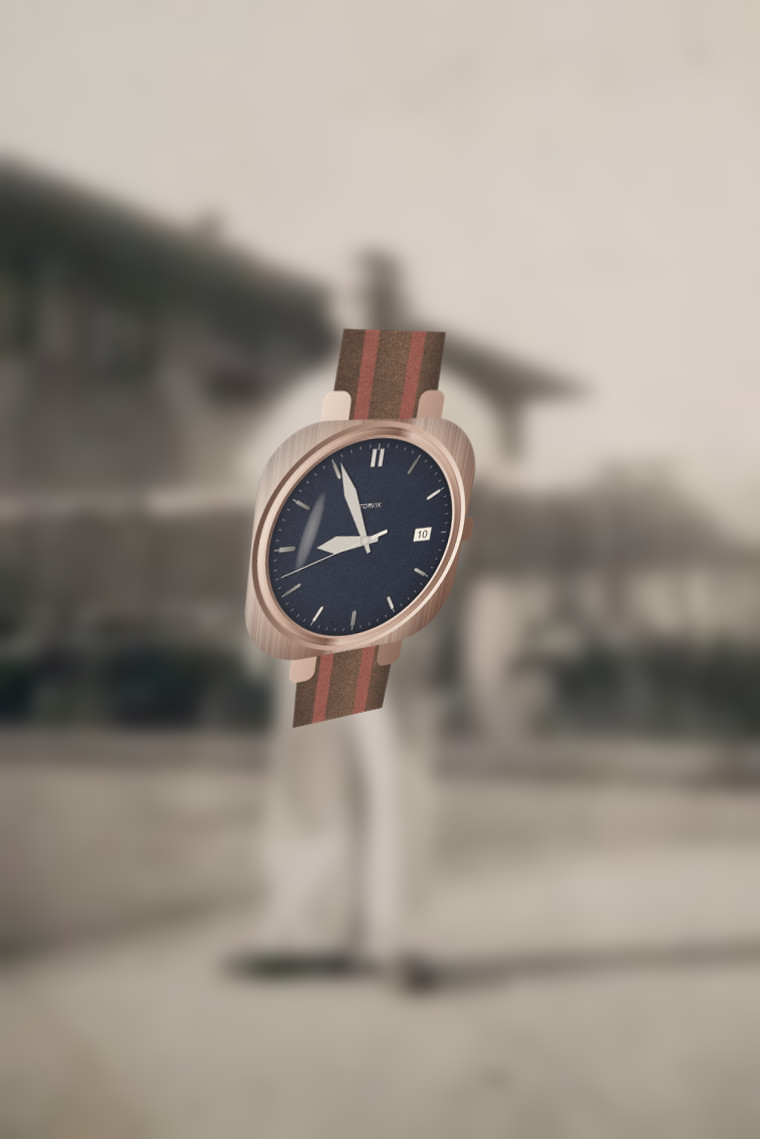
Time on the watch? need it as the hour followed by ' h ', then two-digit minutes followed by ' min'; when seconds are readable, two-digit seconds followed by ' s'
8 h 55 min 42 s
